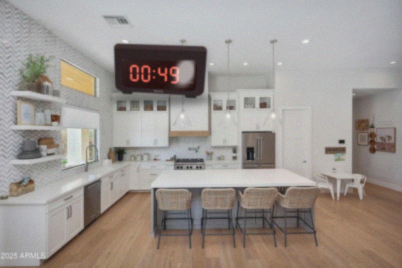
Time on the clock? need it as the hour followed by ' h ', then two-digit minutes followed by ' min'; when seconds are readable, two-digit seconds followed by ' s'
0 h 49 min
